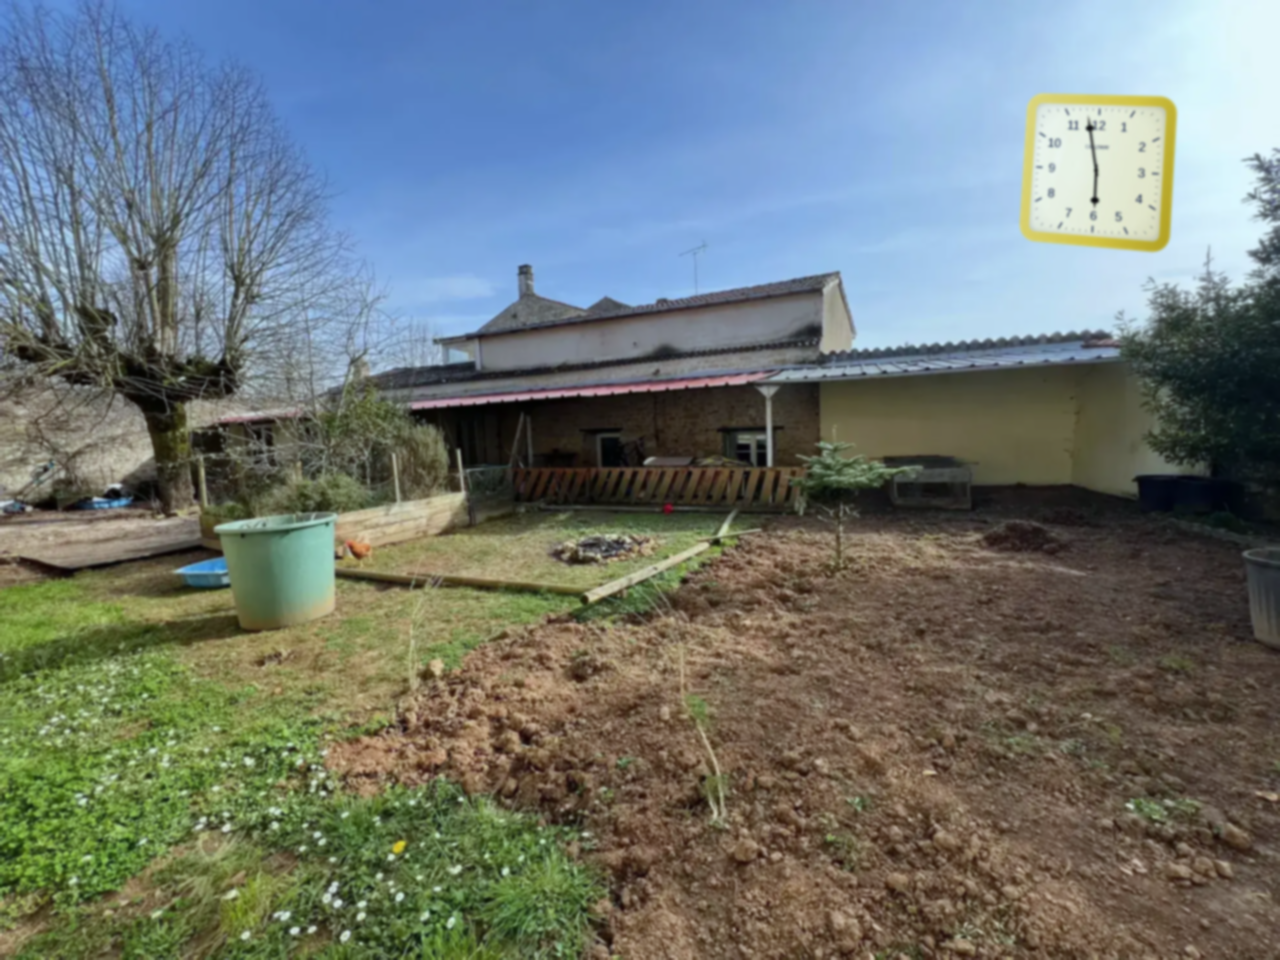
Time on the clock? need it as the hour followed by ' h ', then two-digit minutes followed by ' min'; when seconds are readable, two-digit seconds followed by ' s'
5 h 58 min
